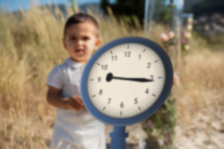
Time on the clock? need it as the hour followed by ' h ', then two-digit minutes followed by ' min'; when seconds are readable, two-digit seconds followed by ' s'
9 h 16 min
